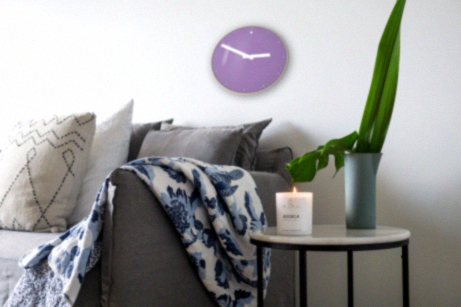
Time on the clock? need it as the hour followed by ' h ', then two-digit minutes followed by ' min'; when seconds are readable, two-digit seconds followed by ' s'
2 h 49 min
